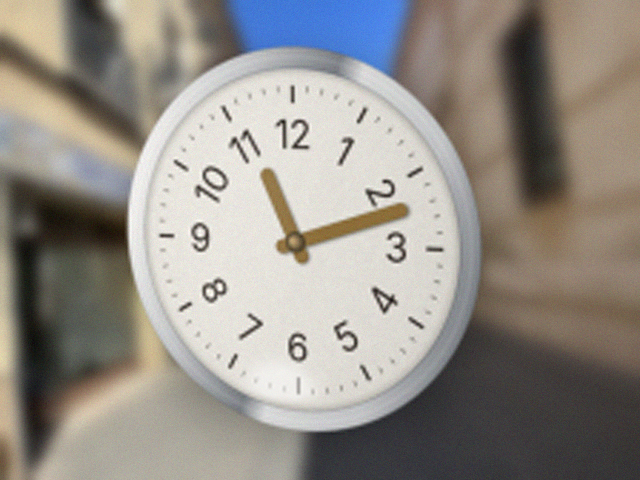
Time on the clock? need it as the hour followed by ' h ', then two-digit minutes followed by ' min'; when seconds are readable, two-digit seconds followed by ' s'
11 h 12 min
